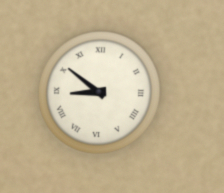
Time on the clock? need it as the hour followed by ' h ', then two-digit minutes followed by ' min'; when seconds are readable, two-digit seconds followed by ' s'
8 h 51 min
